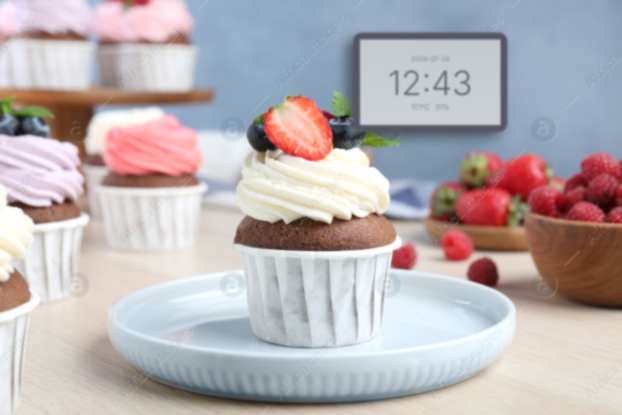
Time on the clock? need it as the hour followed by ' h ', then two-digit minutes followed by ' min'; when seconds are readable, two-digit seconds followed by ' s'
12 h 43 min
